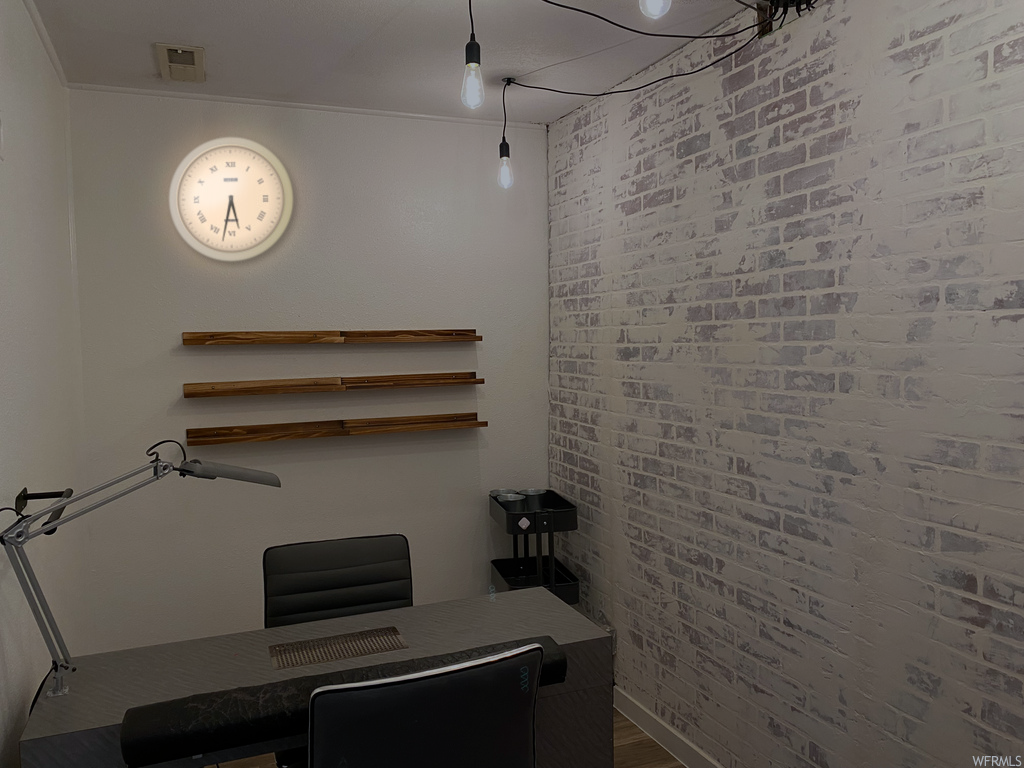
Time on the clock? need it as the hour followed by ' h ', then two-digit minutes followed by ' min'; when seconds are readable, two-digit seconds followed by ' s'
5 h 32 min
